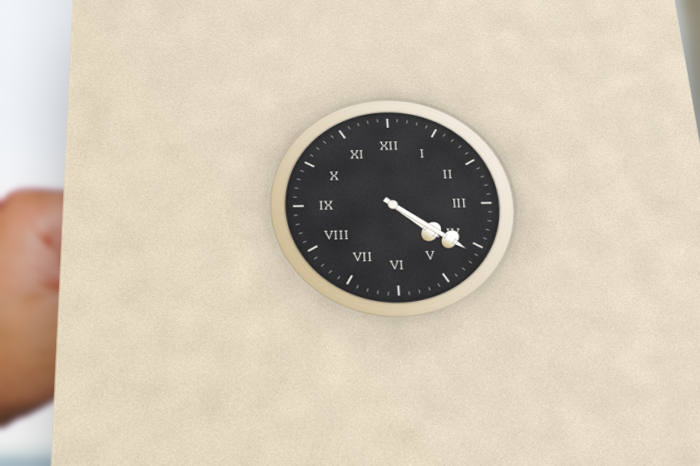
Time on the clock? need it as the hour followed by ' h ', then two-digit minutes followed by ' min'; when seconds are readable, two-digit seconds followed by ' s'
4 h 21 min
